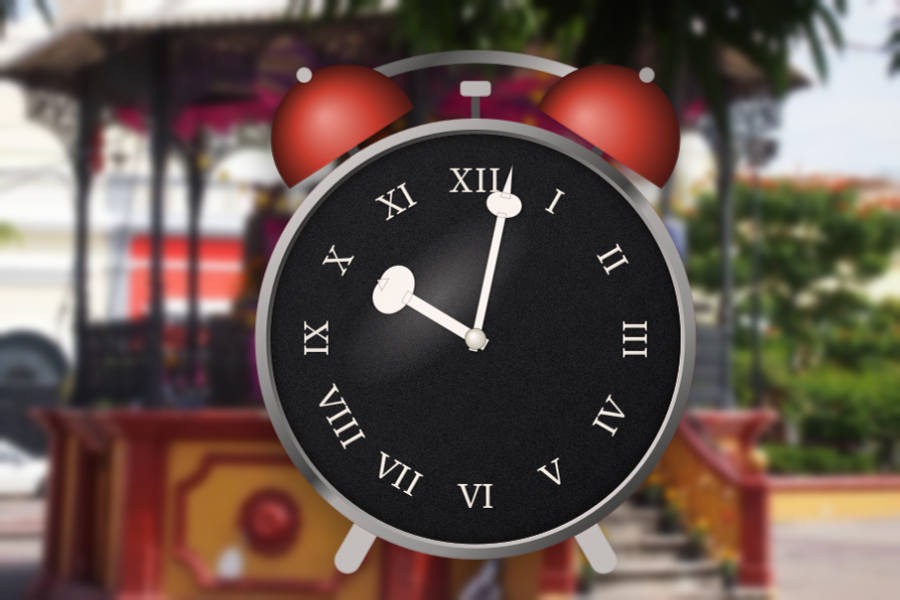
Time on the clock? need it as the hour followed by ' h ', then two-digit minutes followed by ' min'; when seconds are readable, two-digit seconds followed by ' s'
10 h 02 min
